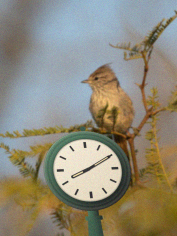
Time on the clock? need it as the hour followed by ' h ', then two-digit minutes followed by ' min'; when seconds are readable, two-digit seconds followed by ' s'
8 h 10 min
